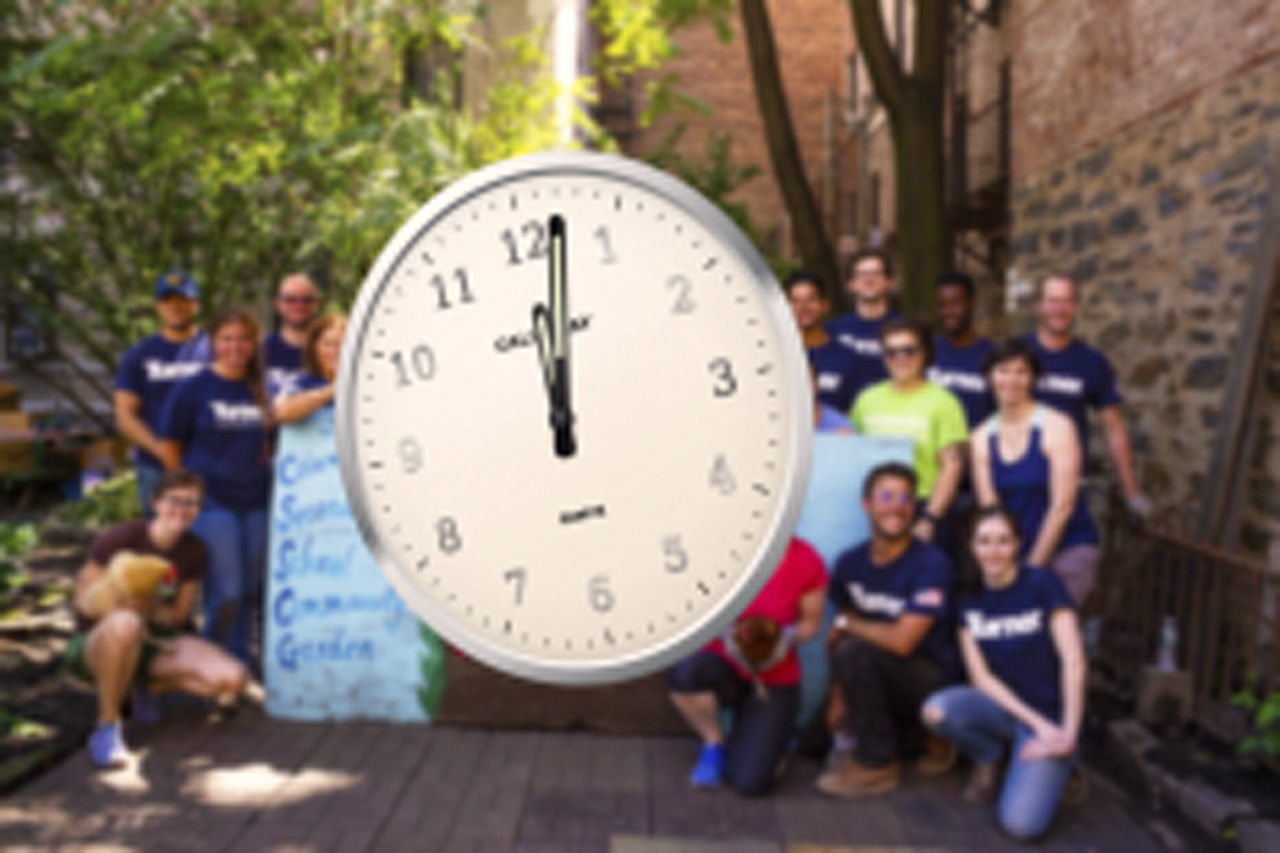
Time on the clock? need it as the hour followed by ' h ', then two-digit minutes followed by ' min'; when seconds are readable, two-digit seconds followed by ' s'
12 h 02 min
